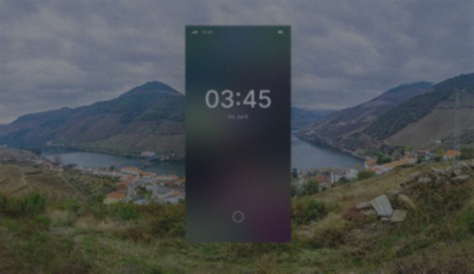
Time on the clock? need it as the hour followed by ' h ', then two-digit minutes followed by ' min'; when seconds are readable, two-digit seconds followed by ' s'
3 h 45 min
